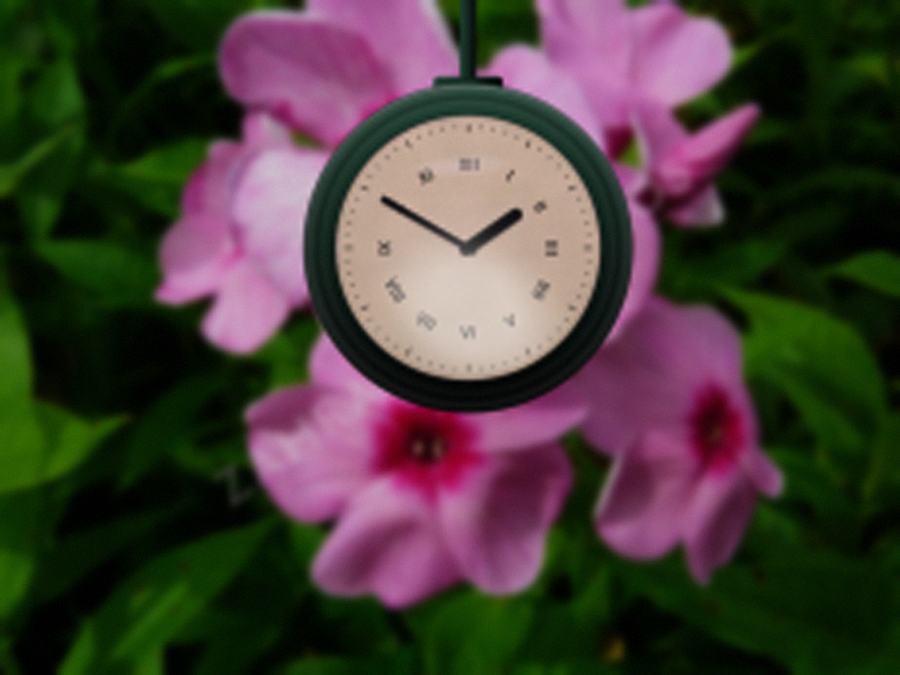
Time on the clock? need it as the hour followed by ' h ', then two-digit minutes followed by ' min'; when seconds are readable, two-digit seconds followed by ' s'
1 h 50 min
